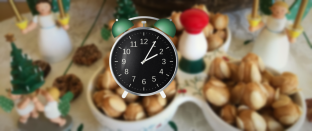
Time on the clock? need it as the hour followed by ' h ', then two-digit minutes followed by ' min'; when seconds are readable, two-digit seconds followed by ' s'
2 h 05 min
